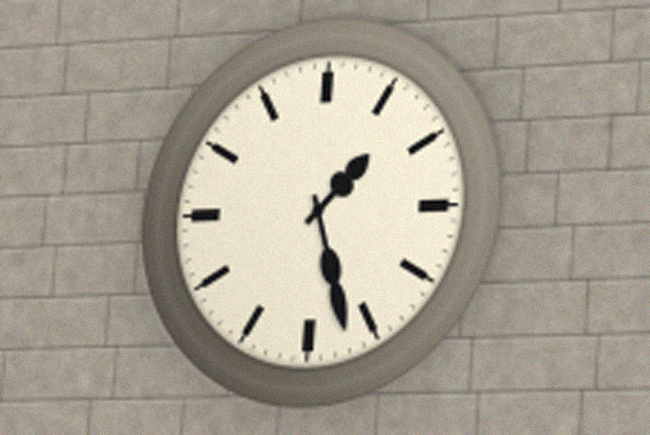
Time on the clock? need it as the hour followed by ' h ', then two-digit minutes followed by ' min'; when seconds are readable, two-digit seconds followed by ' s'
1 h 27 min
